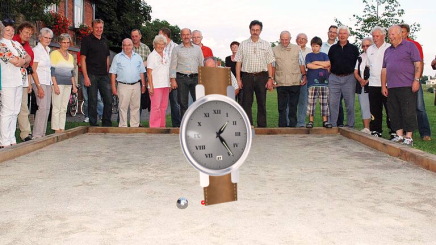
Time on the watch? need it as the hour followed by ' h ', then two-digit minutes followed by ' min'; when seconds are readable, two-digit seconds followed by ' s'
1 h 24 min
